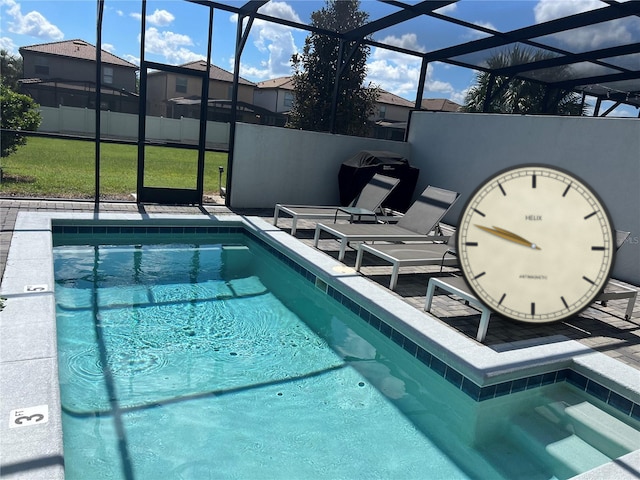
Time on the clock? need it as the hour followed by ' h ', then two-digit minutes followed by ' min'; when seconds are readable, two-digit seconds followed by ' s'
9 h 48 min
